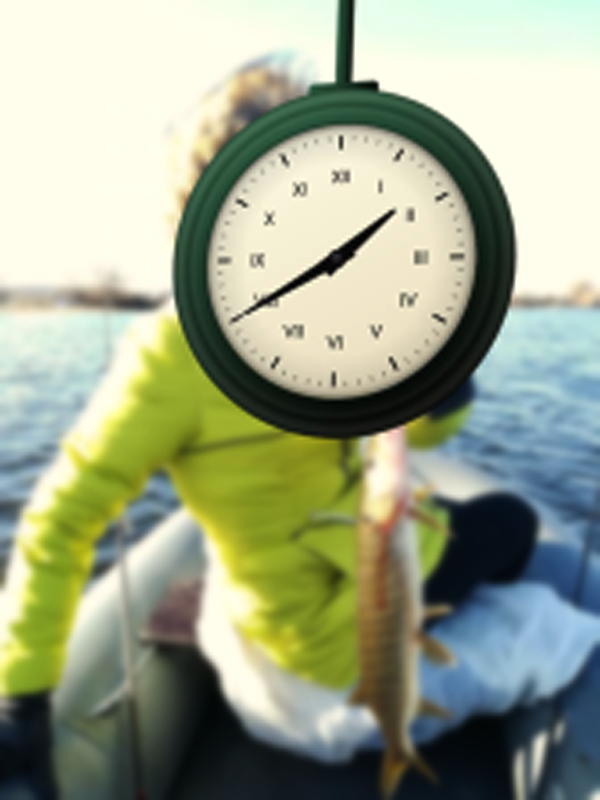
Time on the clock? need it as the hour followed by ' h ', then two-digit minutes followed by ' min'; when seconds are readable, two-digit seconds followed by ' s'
1 h 40 min
